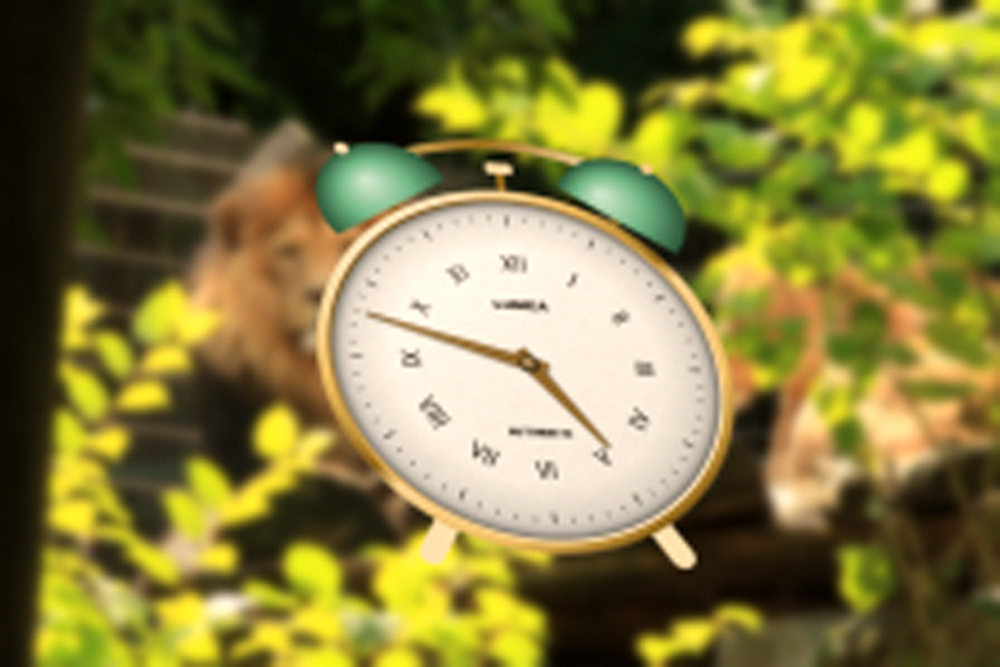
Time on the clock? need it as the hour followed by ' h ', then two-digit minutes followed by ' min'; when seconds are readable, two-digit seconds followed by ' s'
4 h 48 min
